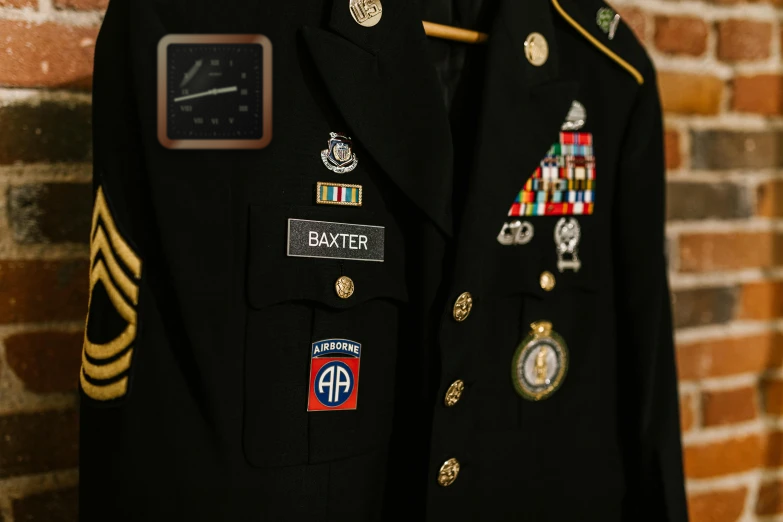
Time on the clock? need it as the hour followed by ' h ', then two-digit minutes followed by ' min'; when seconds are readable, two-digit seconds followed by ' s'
2 h 43 min
